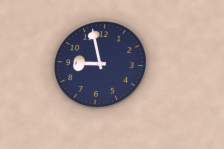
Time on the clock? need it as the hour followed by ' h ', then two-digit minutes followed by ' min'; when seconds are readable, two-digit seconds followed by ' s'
8 h 57 min
